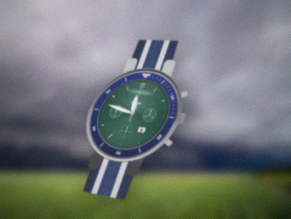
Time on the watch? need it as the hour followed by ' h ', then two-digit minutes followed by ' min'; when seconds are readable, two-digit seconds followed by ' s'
11 h 47 min
